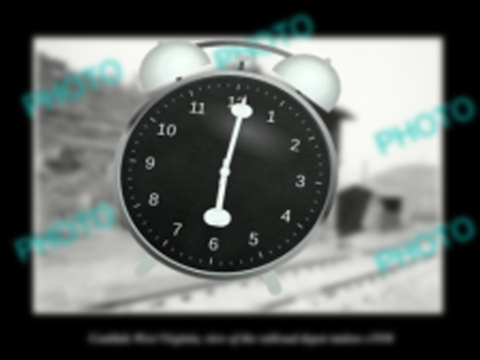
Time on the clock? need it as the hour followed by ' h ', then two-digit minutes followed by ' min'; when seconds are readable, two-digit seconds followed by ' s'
6 h 01 min
